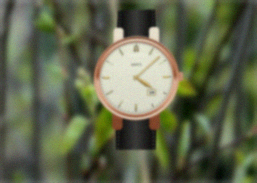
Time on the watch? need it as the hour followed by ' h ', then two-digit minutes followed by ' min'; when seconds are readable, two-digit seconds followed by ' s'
4 h 08 min
